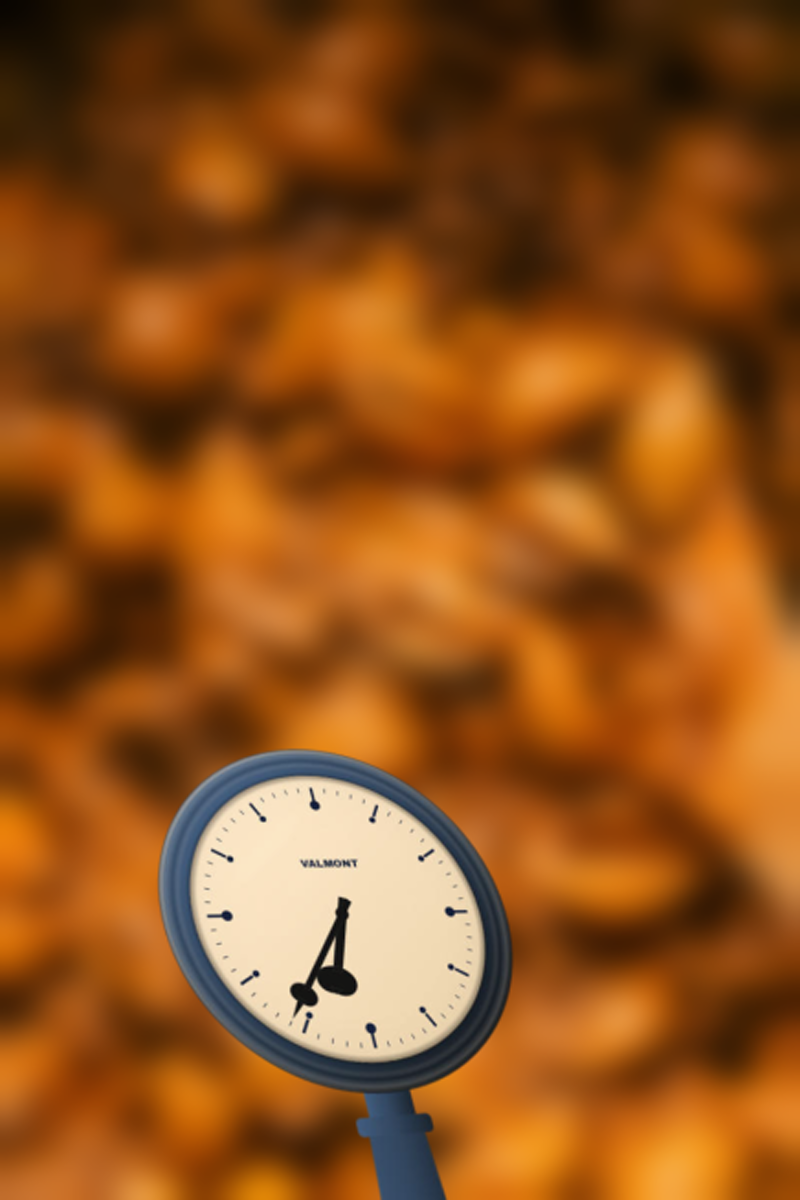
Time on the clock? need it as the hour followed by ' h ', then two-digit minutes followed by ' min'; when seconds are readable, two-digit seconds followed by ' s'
6 h 36 min
